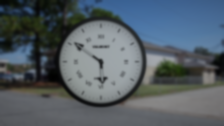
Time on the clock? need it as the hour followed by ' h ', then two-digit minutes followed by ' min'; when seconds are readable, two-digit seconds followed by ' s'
5 h 51 min
